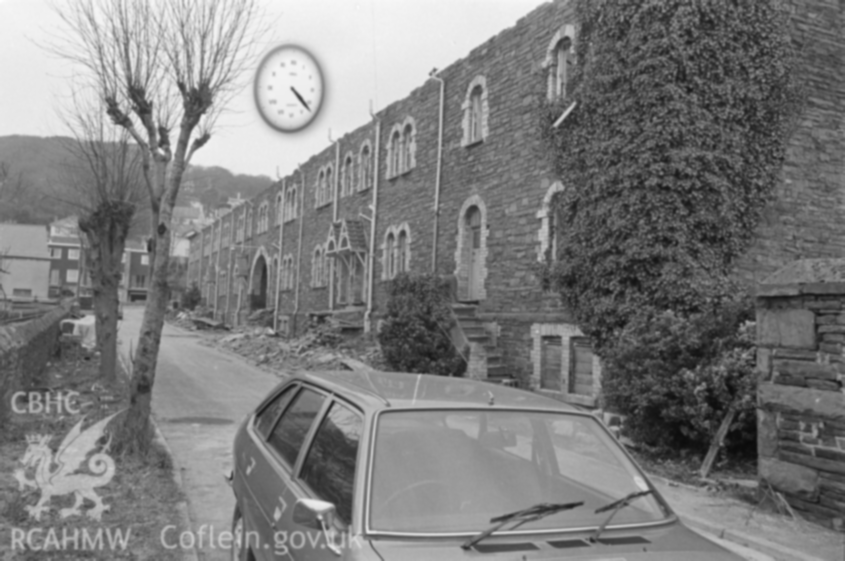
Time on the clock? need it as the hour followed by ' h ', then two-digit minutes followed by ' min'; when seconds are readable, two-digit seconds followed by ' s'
4 h 22 min
